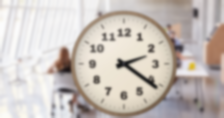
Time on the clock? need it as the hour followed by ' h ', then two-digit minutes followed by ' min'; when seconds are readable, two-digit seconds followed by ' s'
2 h 21 min
